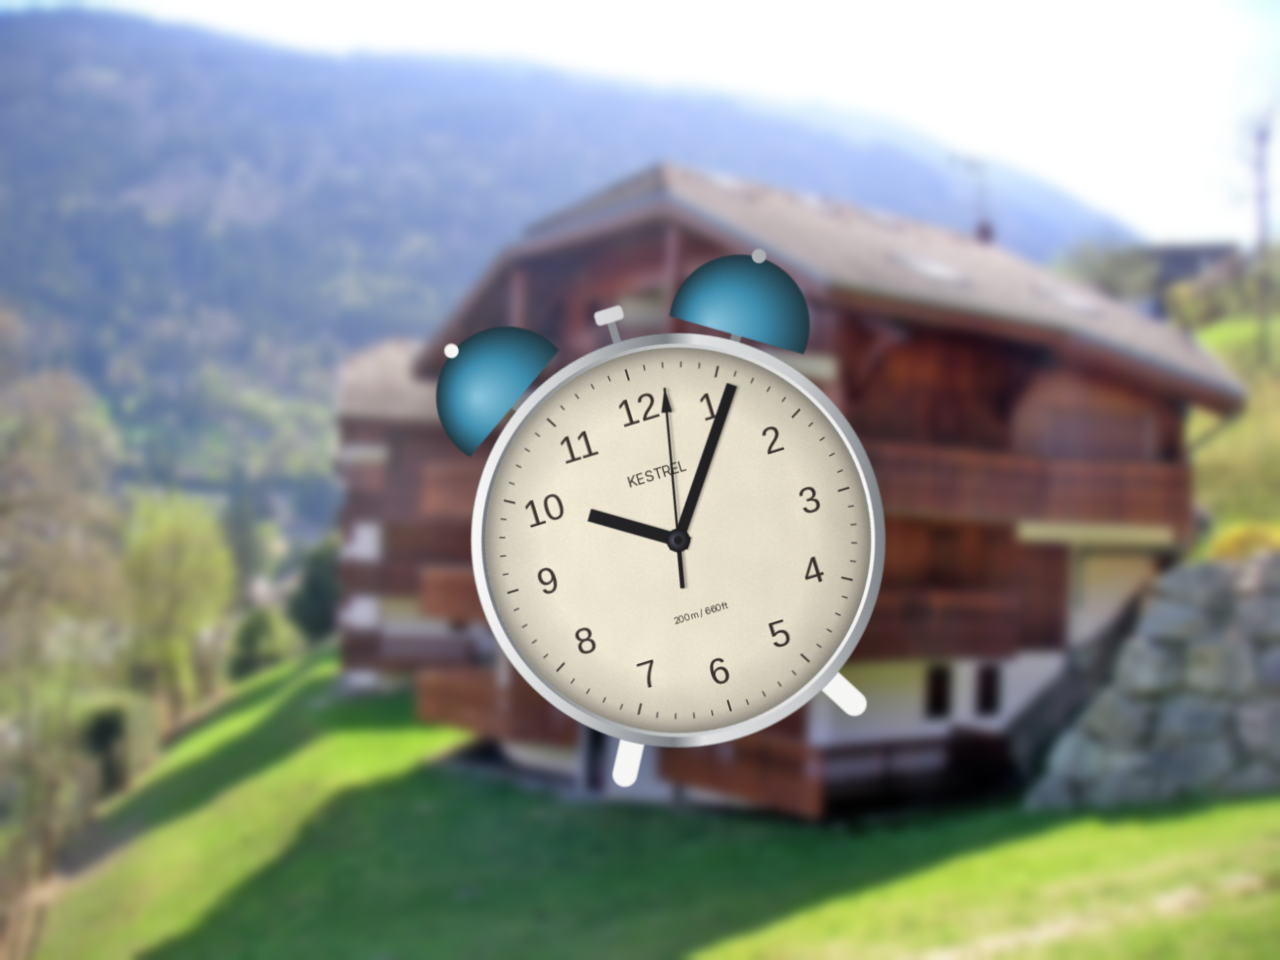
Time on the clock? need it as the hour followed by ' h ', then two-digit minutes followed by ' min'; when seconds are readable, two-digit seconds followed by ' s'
10 h 06 min 02 s
